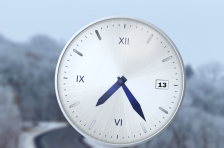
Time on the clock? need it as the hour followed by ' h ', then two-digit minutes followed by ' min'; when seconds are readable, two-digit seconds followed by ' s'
7 h 24 min
